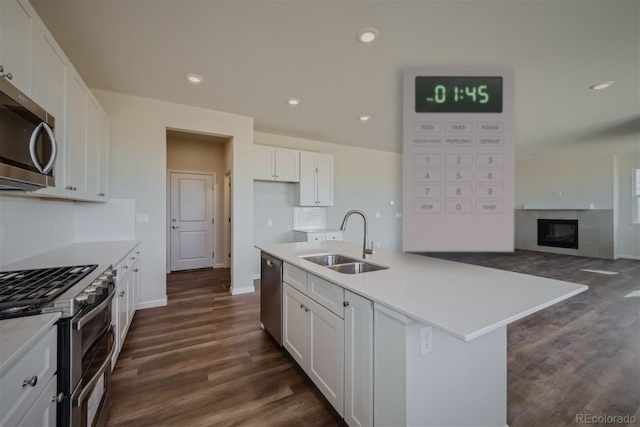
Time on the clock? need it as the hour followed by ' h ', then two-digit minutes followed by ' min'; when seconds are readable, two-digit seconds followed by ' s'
1 h 45 min
